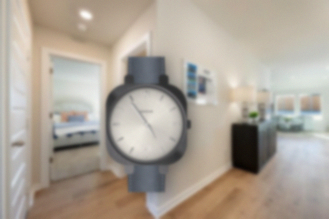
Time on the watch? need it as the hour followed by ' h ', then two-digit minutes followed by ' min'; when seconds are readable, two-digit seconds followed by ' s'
4 h 54 min
